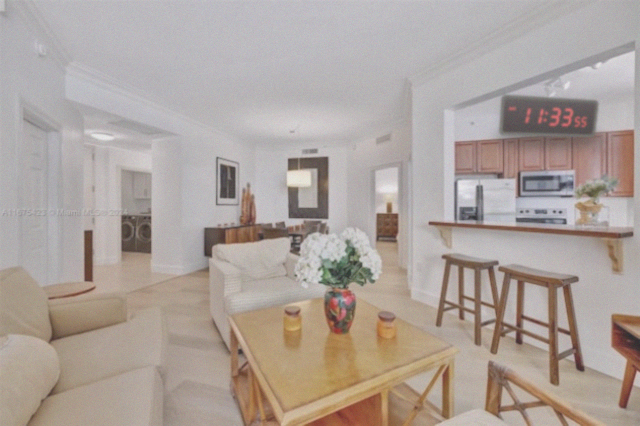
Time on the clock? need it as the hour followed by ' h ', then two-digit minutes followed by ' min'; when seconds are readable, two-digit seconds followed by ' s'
11 h 33 min
